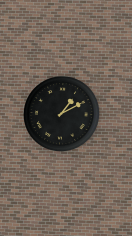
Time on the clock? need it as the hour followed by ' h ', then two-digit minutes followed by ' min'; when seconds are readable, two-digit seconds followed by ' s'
1 h 10 min
